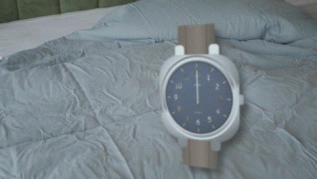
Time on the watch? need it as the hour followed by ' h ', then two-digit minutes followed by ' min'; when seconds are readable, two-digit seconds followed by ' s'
12 h 00 min
